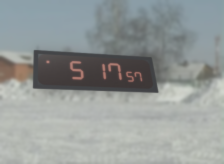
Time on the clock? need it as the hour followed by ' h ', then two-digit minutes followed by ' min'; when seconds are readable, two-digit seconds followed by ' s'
5 h 17 min 57 s
